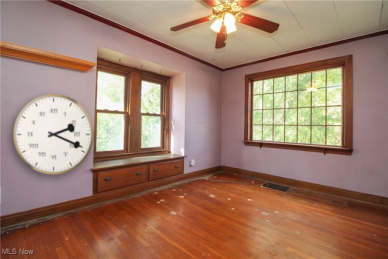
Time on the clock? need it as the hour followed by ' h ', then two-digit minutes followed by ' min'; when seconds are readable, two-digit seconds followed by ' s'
2 h 19 min
